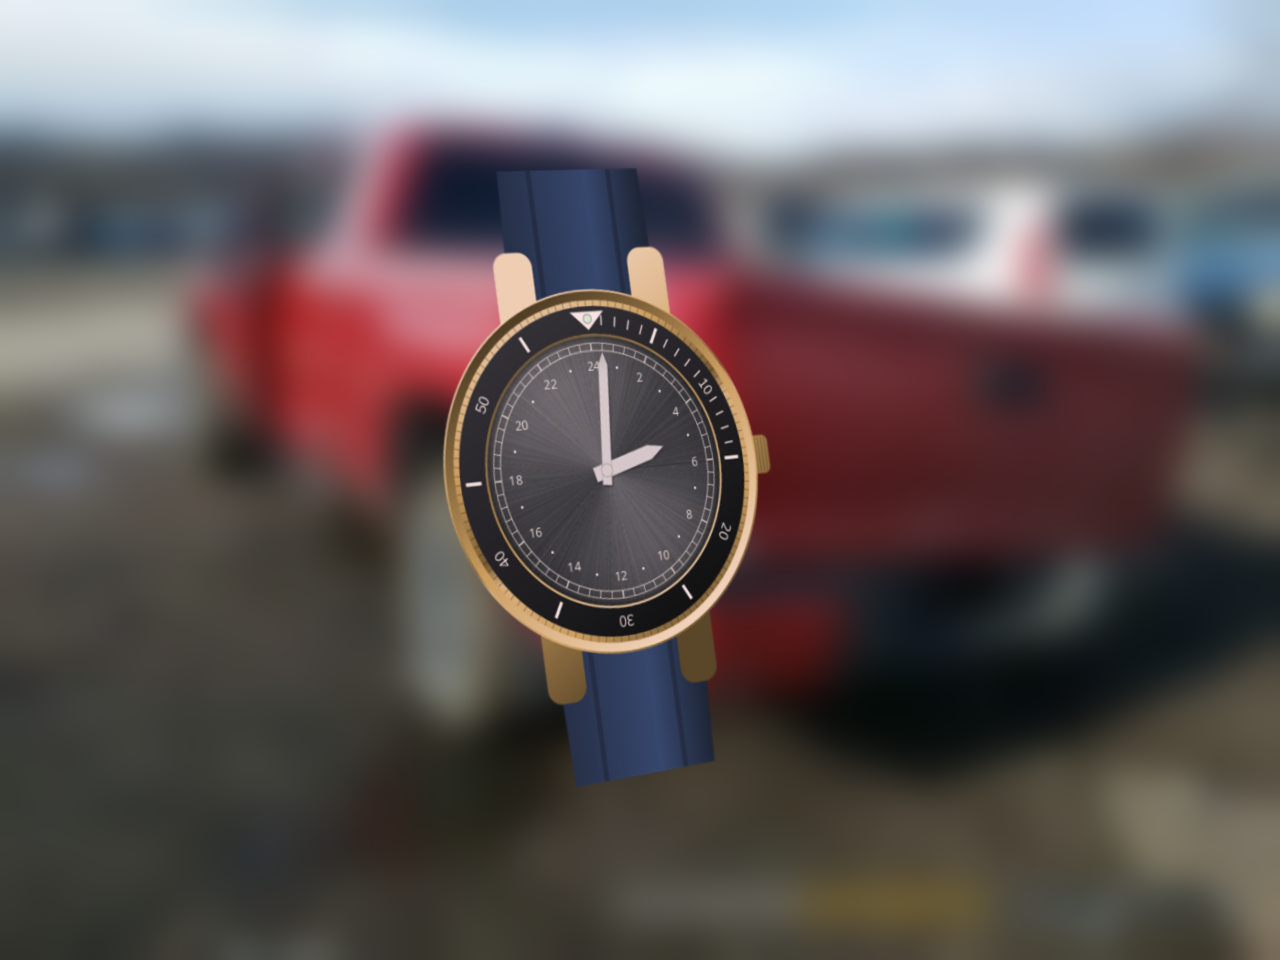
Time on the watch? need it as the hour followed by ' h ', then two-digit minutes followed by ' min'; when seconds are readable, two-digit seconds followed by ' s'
5 h 01 min
